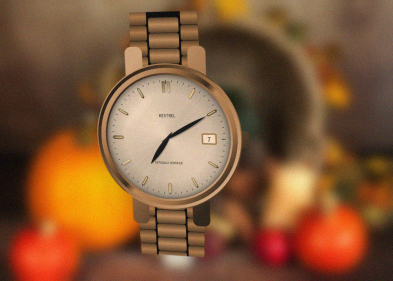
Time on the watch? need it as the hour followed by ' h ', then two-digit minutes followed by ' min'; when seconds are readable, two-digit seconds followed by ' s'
7 h 10 min
